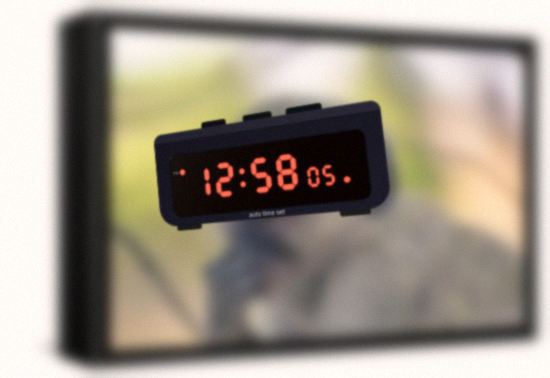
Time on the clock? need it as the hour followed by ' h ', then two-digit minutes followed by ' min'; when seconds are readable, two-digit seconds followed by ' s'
12 h 58 min 05 s
